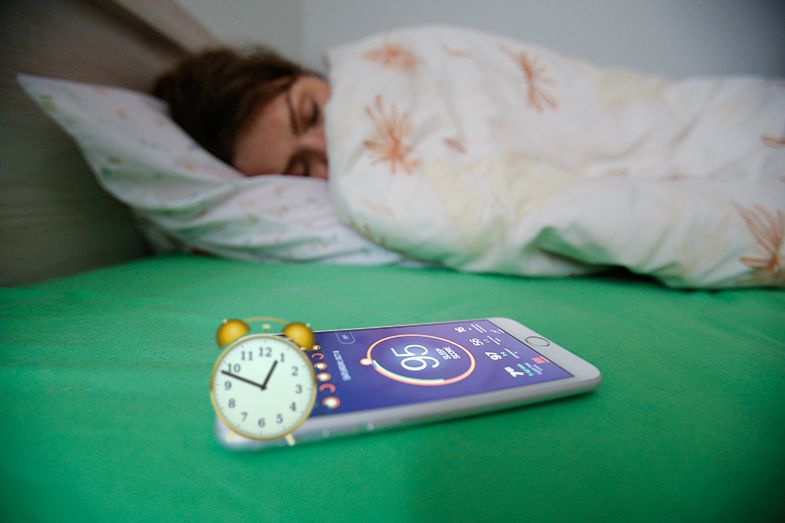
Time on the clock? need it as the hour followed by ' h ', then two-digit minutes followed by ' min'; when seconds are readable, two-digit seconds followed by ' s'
12 h 48 min
